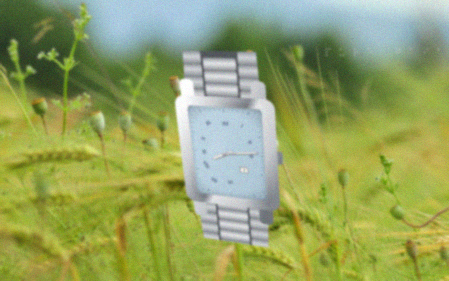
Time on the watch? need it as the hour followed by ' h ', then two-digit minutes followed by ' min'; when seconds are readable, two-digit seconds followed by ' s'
8 h 14 min
